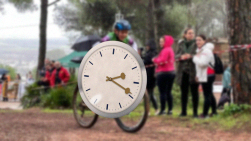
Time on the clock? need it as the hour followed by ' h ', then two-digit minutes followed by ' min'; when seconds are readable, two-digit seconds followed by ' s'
2 h 19 min
